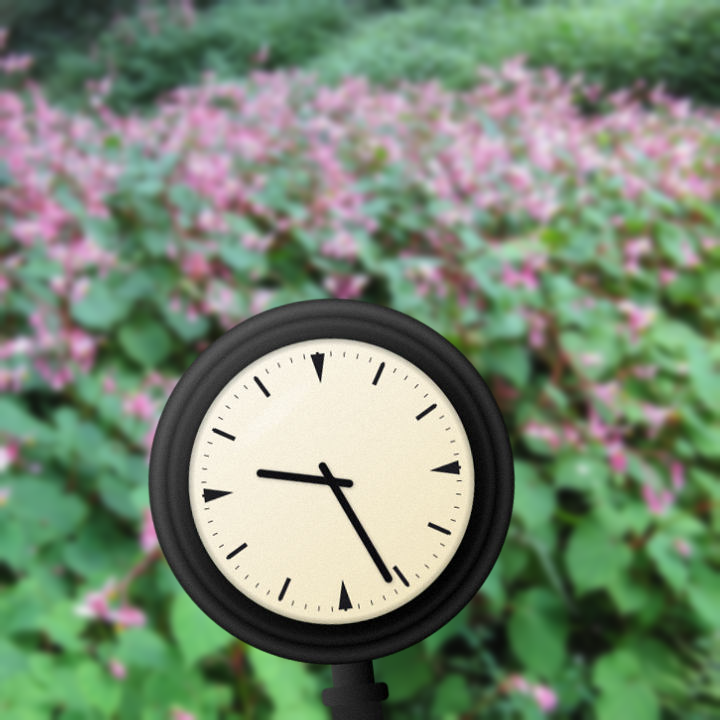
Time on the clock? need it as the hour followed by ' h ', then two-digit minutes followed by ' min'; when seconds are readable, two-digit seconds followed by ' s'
9 h 26 min
